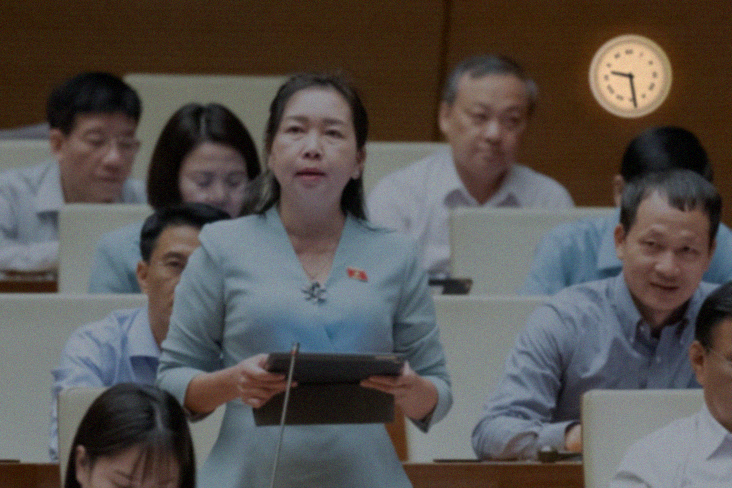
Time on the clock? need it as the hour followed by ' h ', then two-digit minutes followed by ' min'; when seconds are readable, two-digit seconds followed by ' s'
9 h 29 min
